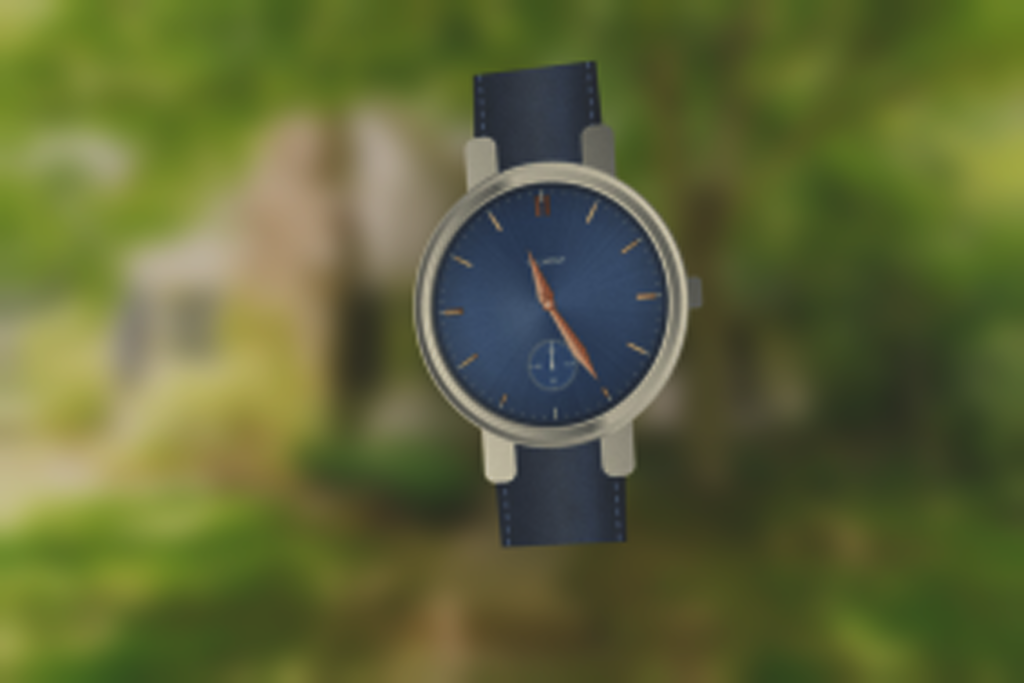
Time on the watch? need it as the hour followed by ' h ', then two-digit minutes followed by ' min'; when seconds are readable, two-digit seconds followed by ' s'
11 h 25 min
